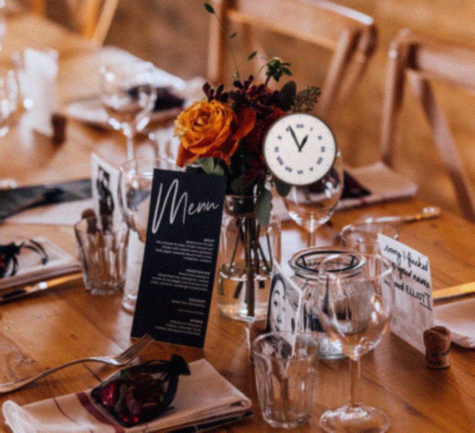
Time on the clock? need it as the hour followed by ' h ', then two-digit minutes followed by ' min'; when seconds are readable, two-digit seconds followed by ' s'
12 h 56 min
